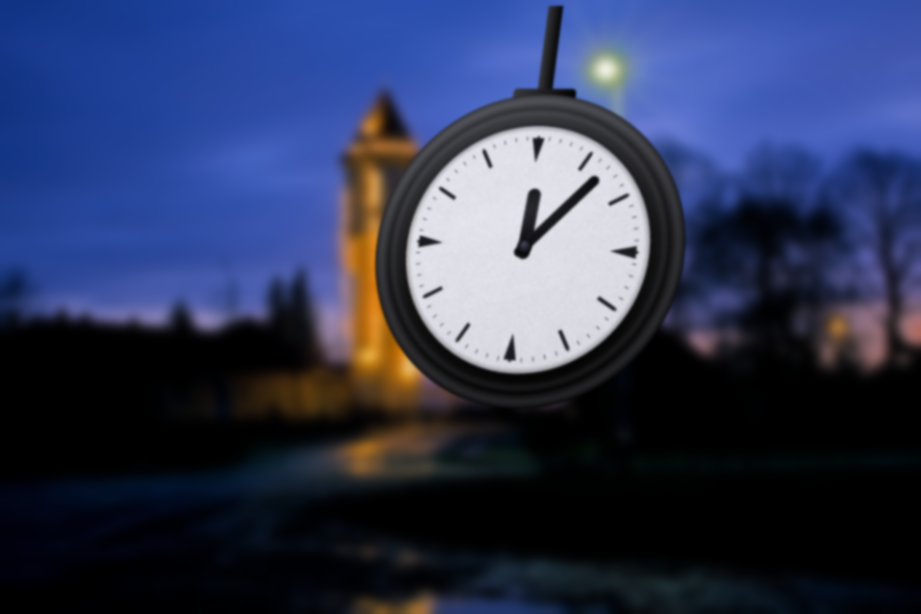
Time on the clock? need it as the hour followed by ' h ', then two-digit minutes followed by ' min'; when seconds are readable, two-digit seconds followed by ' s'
12 h 07 min
